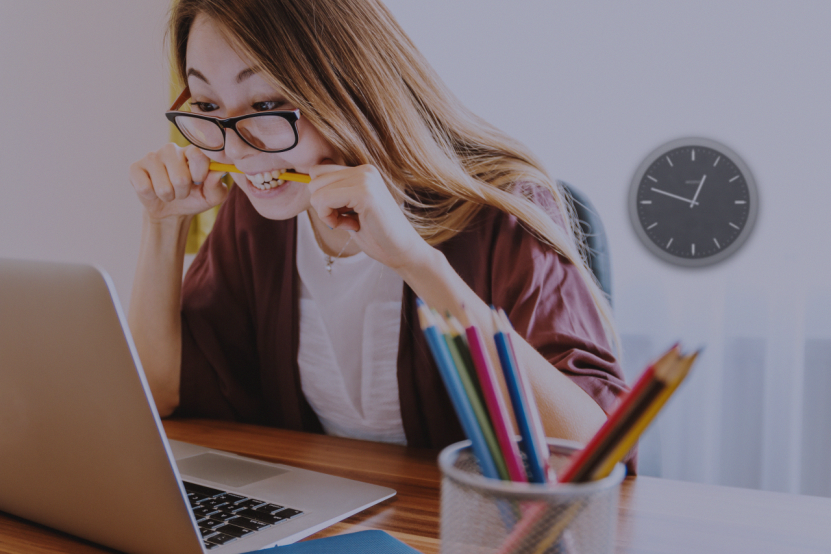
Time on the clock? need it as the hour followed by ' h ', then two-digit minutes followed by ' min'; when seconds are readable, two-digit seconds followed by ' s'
12 h 48 min
